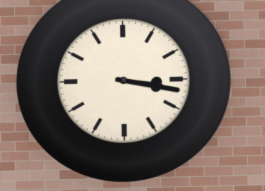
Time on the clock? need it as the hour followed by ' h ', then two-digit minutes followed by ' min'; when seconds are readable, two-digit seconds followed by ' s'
3 h 17 min
